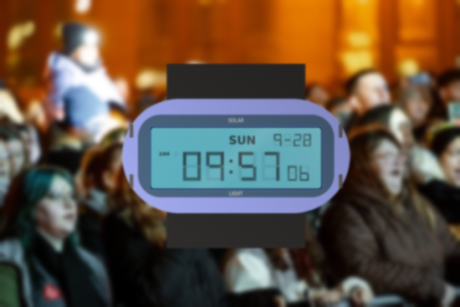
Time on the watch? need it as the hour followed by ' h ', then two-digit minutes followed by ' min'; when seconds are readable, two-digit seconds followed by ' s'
9 h 57 min 06 s
